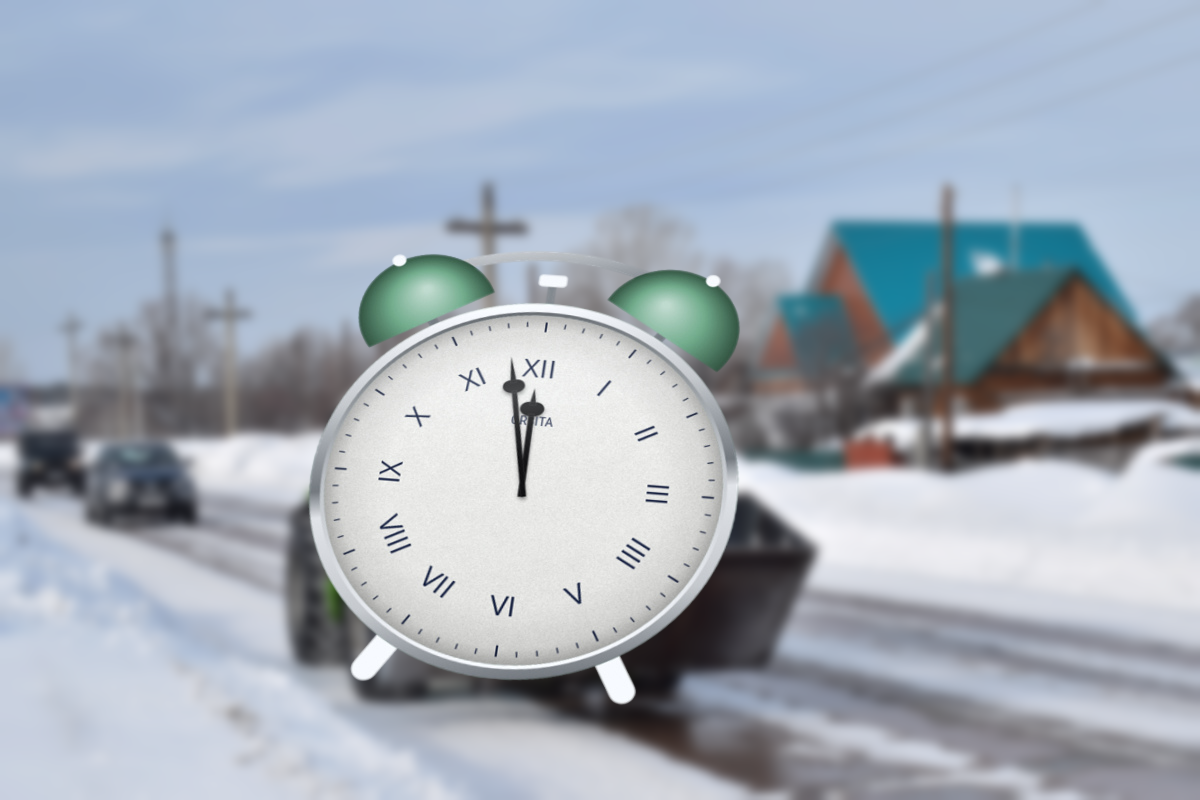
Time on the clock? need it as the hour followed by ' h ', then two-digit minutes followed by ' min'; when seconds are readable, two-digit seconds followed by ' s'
11 h 58 min
